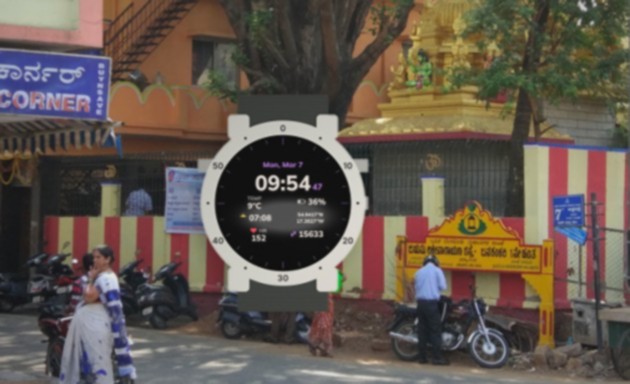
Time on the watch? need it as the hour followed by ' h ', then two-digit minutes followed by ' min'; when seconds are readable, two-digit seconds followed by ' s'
9 h 54 min
